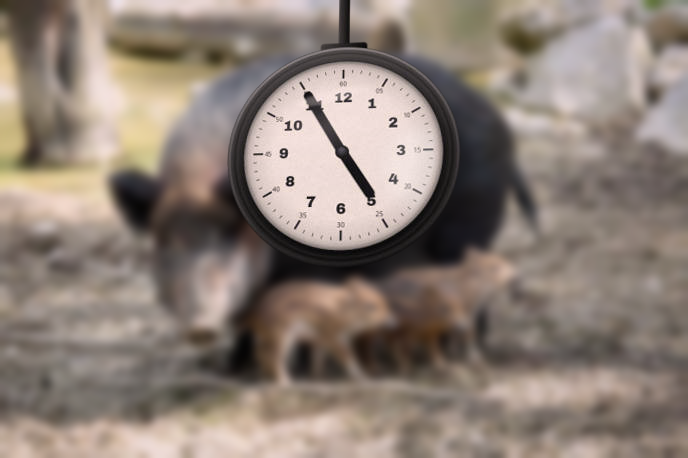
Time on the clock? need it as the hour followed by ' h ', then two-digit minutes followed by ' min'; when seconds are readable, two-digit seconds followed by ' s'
4 h 55 min
